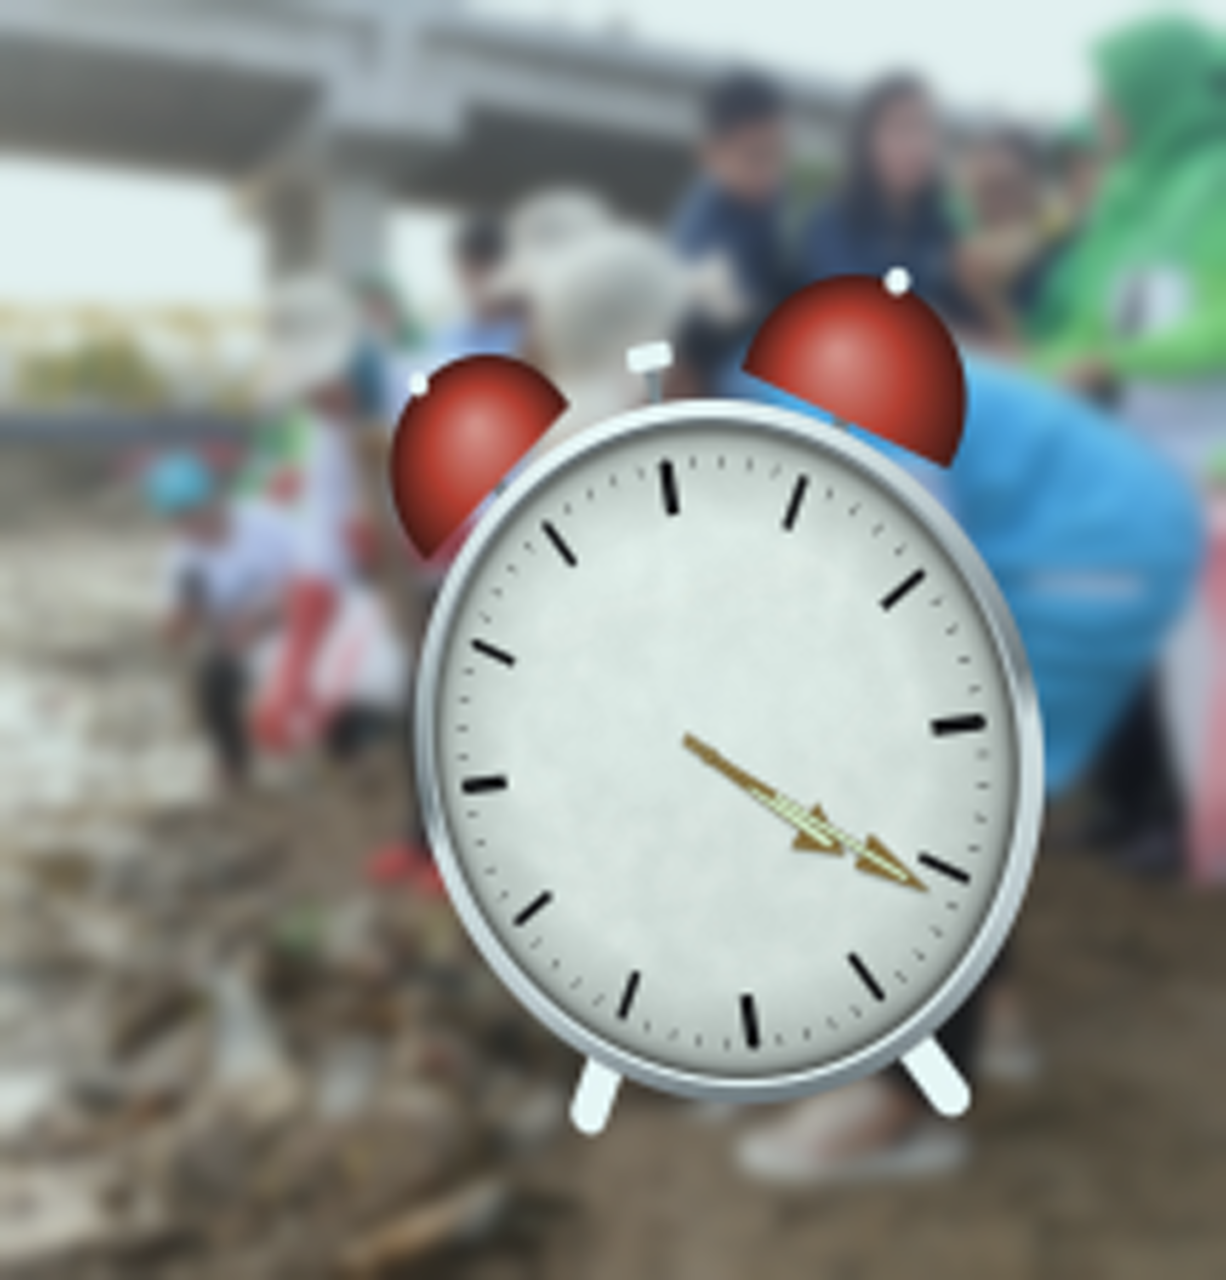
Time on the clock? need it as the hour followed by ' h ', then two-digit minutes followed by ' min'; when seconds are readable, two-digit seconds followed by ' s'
4 h 21 min
